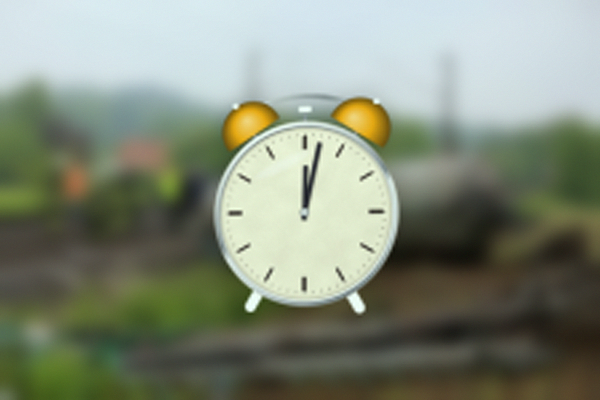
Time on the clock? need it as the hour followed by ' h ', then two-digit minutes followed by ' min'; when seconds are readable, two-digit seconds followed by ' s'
12 h 02 min
